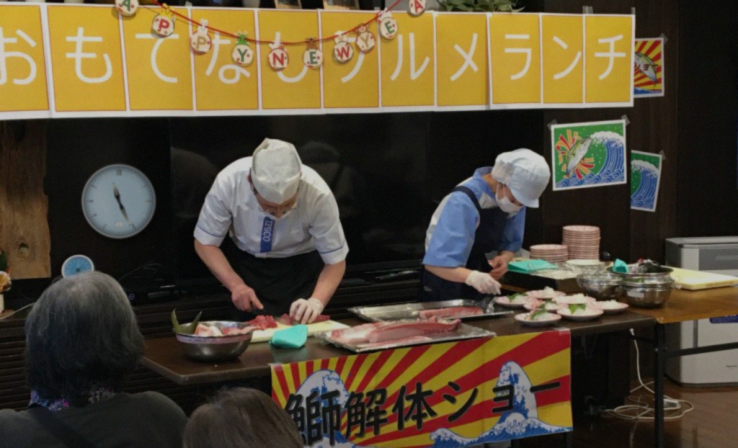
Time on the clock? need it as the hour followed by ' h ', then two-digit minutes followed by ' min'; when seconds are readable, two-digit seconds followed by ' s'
11 h 26 min
